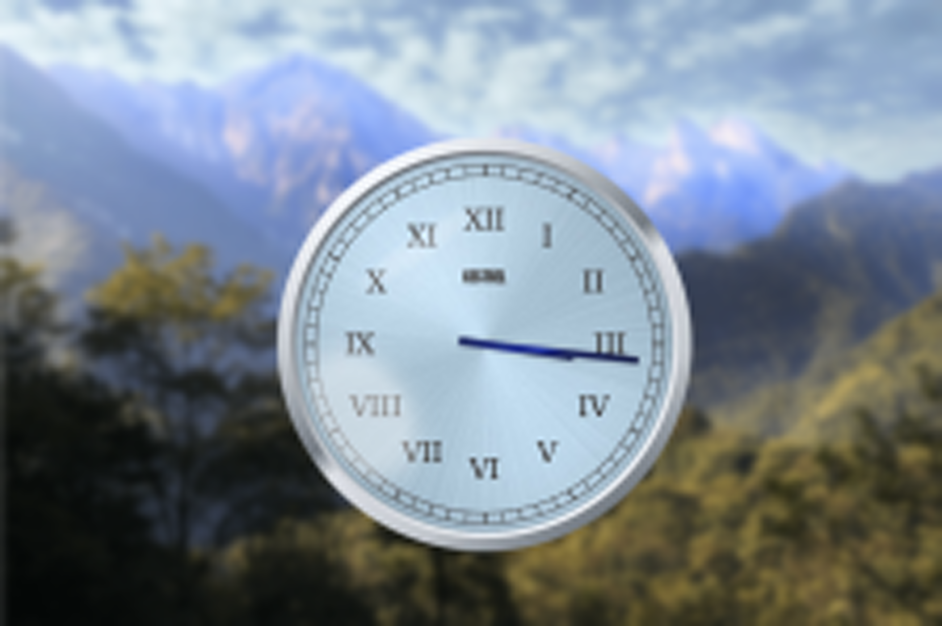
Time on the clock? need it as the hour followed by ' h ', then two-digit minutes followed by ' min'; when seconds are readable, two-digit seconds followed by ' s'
3 h 16 min
